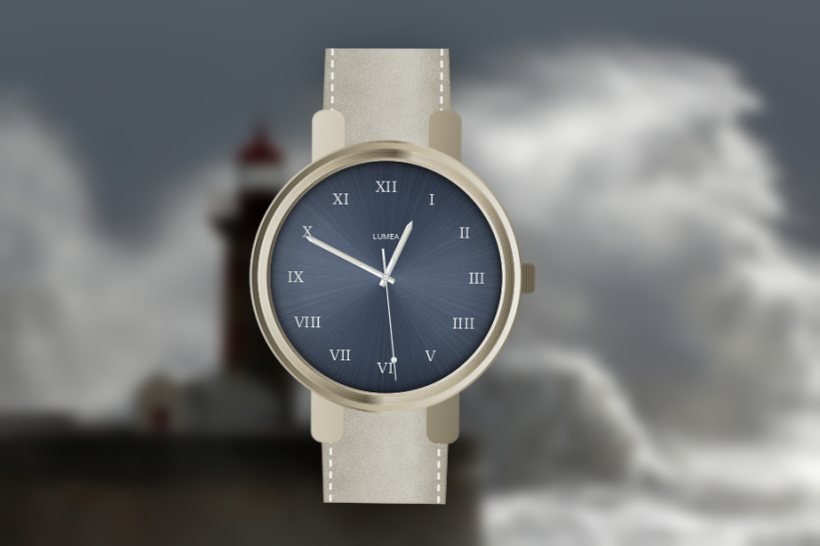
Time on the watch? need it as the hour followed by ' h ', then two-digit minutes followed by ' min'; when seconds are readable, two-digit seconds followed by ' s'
12 h 49 min 29 s
